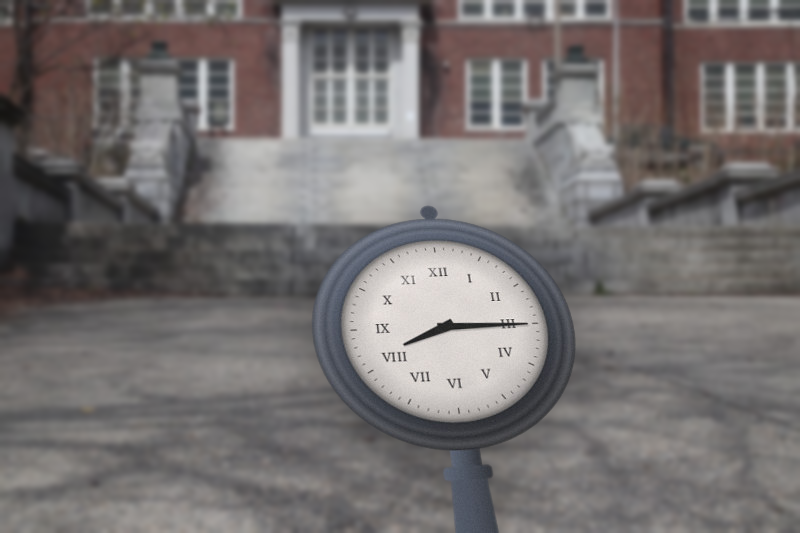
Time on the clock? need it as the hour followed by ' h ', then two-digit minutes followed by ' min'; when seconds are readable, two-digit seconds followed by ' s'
8 h 15 min
